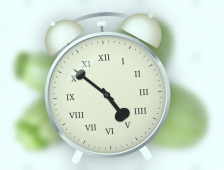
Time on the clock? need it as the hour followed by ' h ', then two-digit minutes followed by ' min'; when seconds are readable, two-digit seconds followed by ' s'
4 h 52 min
